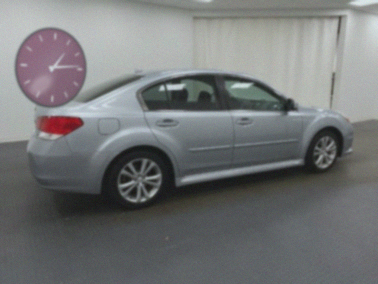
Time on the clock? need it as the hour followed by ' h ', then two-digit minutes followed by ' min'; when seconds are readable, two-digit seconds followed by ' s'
1 h 14 min
